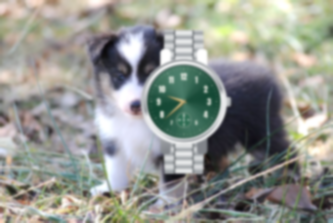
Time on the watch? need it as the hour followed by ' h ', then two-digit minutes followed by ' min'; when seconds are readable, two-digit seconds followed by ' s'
9 h 38 min
